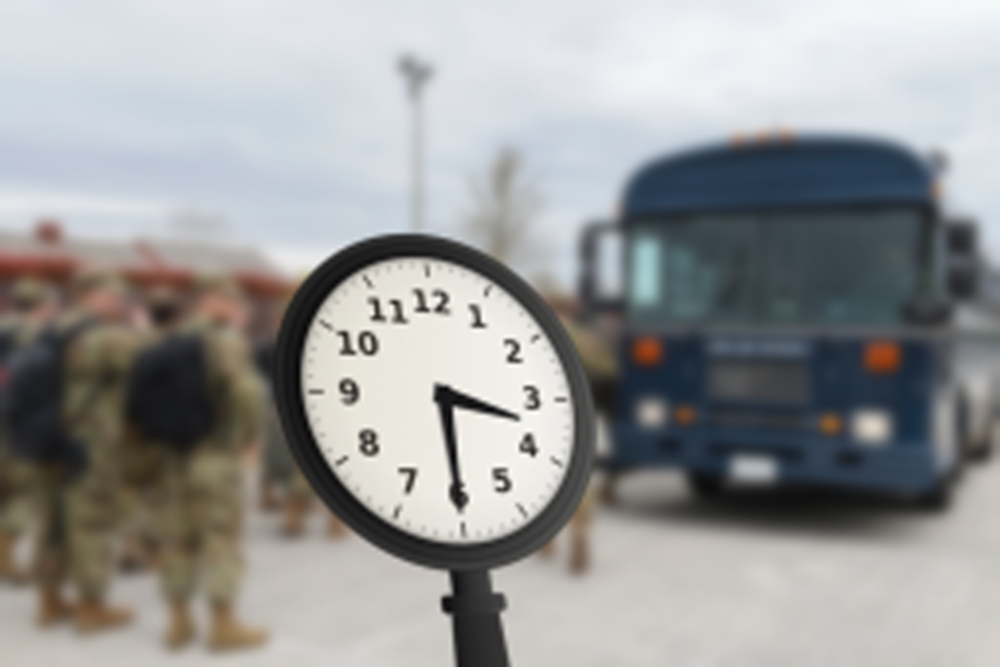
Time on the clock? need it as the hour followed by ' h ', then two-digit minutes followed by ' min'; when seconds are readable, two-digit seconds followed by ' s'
3 h 30 min
